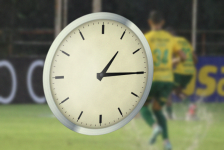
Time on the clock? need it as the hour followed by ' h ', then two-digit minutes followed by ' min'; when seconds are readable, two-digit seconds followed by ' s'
1 h 15 min
